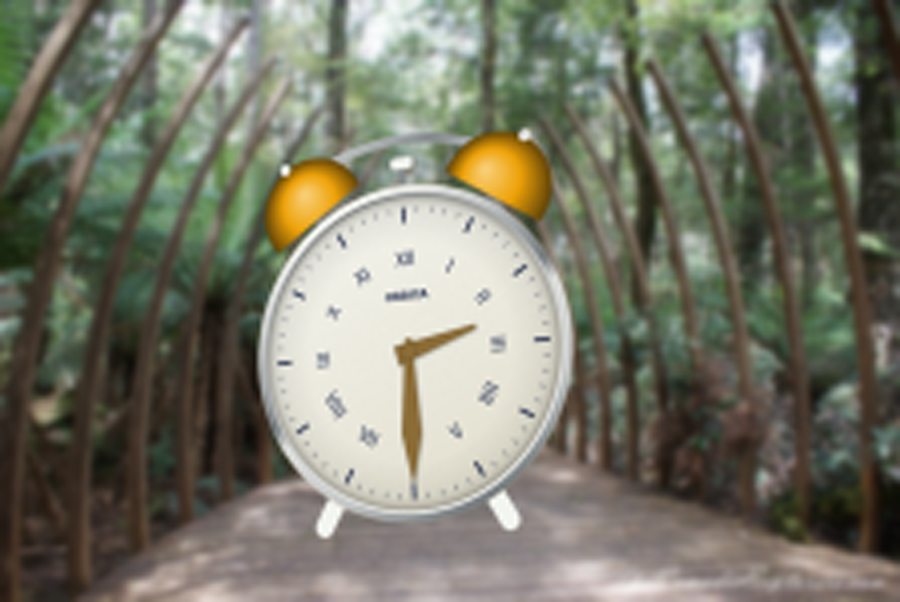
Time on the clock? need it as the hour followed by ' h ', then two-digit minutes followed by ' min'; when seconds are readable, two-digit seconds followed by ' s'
2 h 30 min
